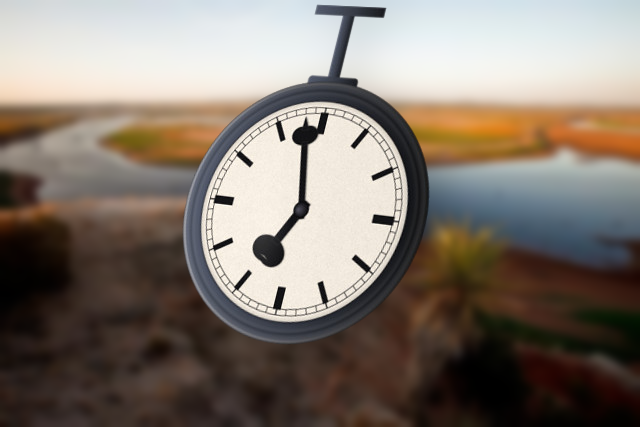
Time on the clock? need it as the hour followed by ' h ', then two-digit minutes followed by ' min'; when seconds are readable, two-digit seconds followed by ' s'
6 h 58 min
